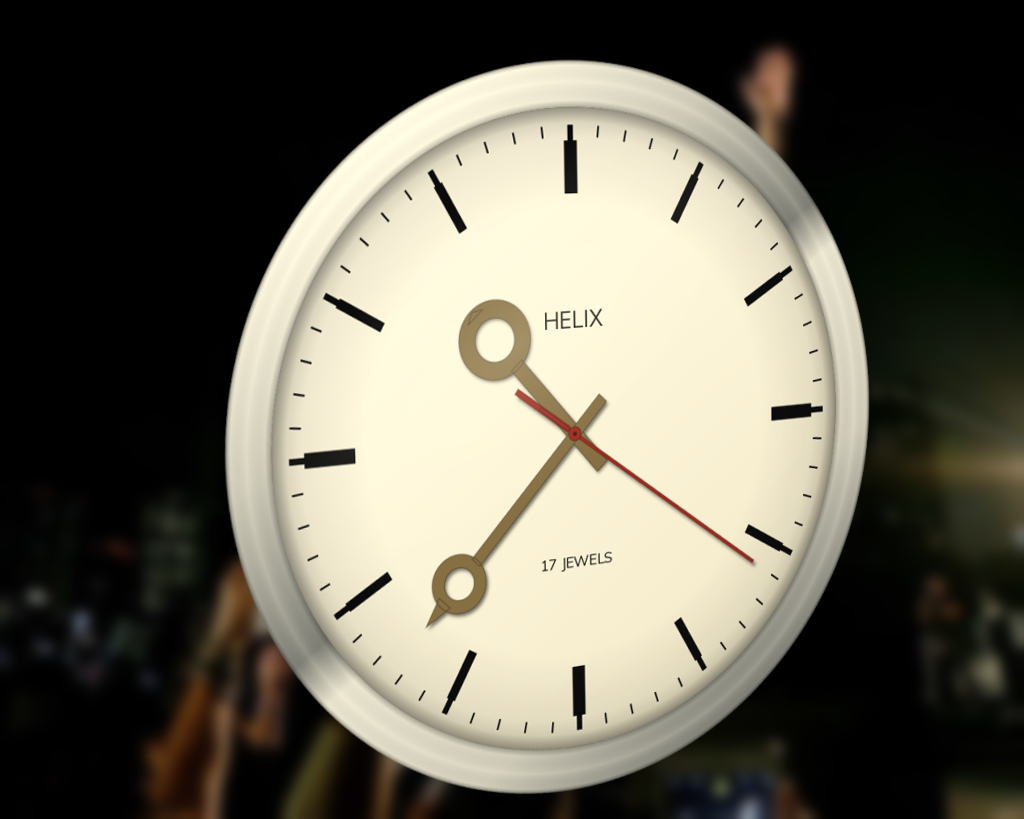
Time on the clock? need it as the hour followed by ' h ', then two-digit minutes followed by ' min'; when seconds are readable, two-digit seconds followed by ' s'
10 h 37 min 21 s
